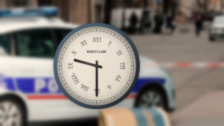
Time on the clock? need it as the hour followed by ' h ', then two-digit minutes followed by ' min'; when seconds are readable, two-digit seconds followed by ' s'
9 h 30 min
